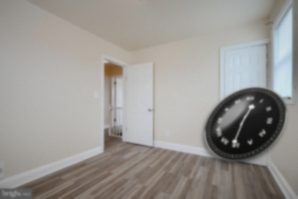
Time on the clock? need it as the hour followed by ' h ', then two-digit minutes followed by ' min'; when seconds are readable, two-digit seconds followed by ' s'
12 h 31 min
